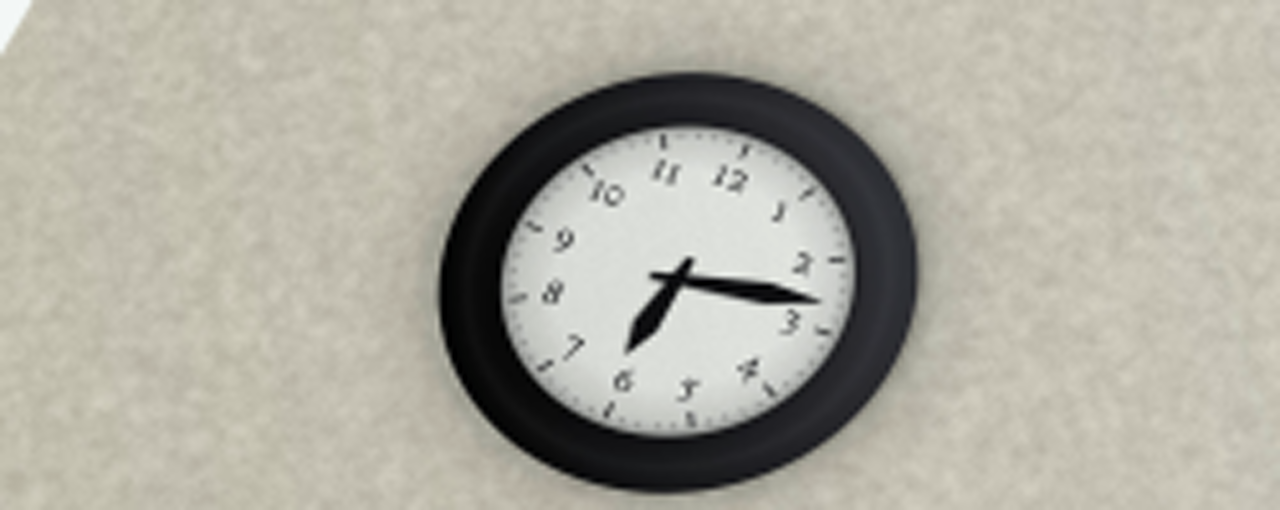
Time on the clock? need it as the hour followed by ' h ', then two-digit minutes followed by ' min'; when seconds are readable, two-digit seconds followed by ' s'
6 h 13 min
